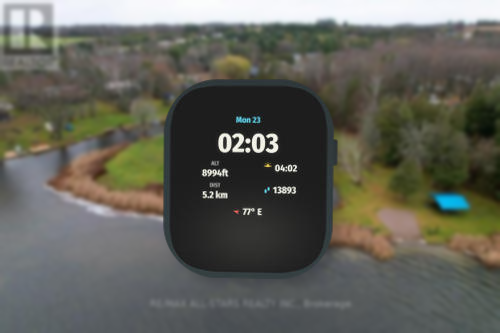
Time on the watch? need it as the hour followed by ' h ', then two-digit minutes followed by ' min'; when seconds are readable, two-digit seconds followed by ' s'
2 h 03 min
